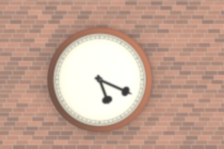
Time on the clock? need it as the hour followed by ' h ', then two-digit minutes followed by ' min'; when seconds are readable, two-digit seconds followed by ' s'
5 h 19 min
